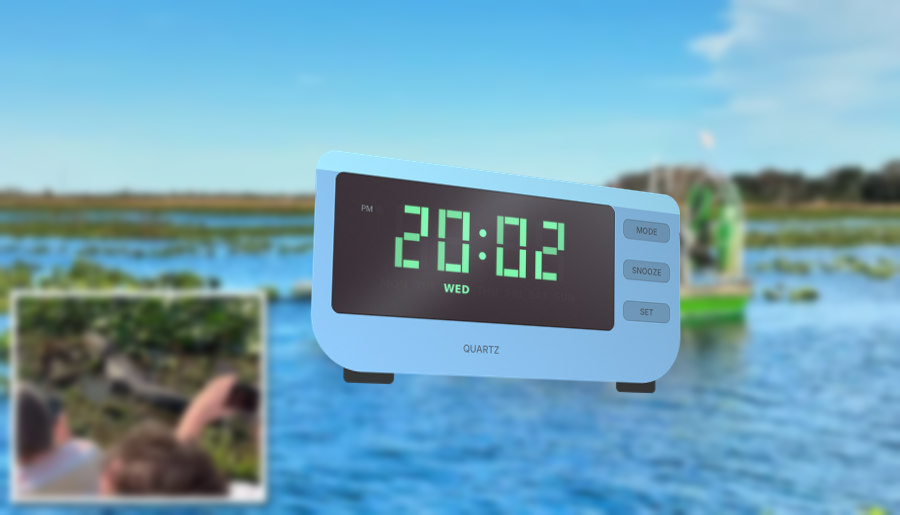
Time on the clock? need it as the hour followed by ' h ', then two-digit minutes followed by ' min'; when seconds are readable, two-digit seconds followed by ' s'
20 h 02 min
